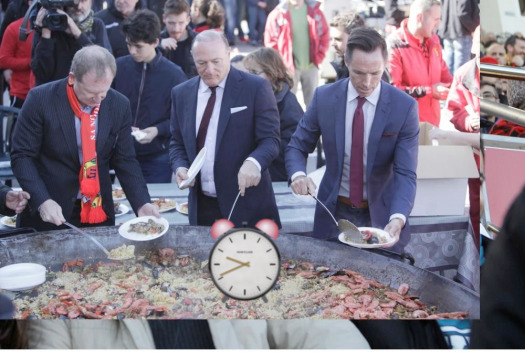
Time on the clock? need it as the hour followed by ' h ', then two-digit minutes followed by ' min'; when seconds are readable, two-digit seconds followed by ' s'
9 h 41 min
